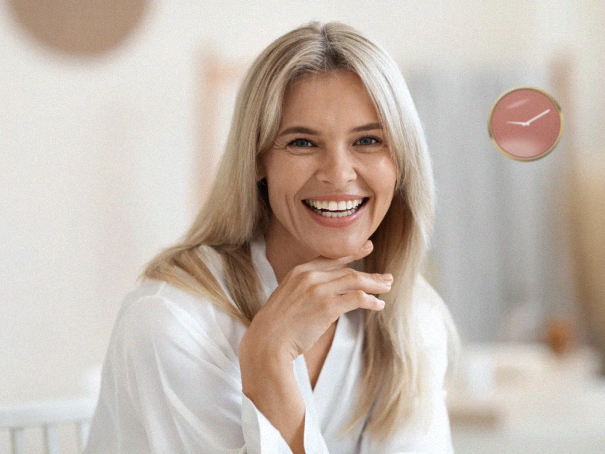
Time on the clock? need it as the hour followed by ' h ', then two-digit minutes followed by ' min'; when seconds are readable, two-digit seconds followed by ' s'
9 h 10 min
